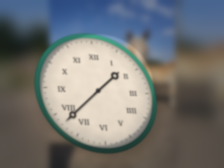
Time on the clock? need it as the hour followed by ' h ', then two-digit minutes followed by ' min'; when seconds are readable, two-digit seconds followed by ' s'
1 h 38 min
